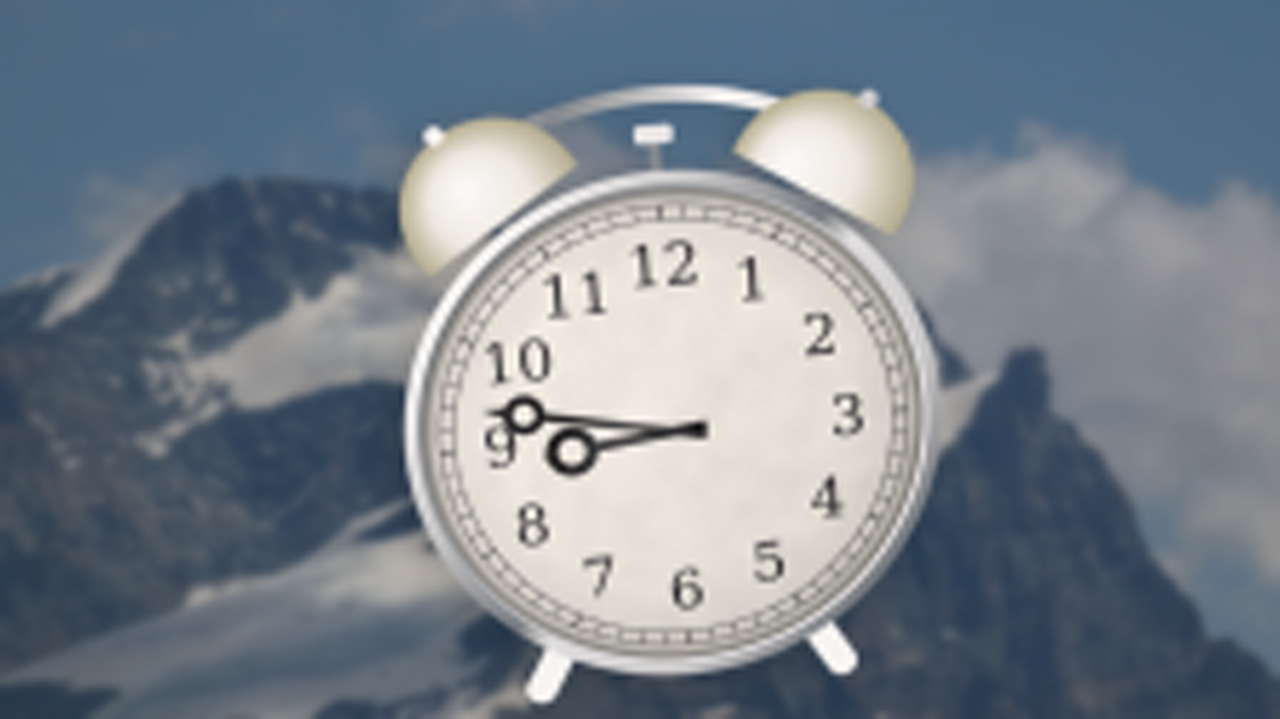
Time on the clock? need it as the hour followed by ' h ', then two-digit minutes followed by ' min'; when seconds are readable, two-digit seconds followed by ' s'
8 h 47 min
